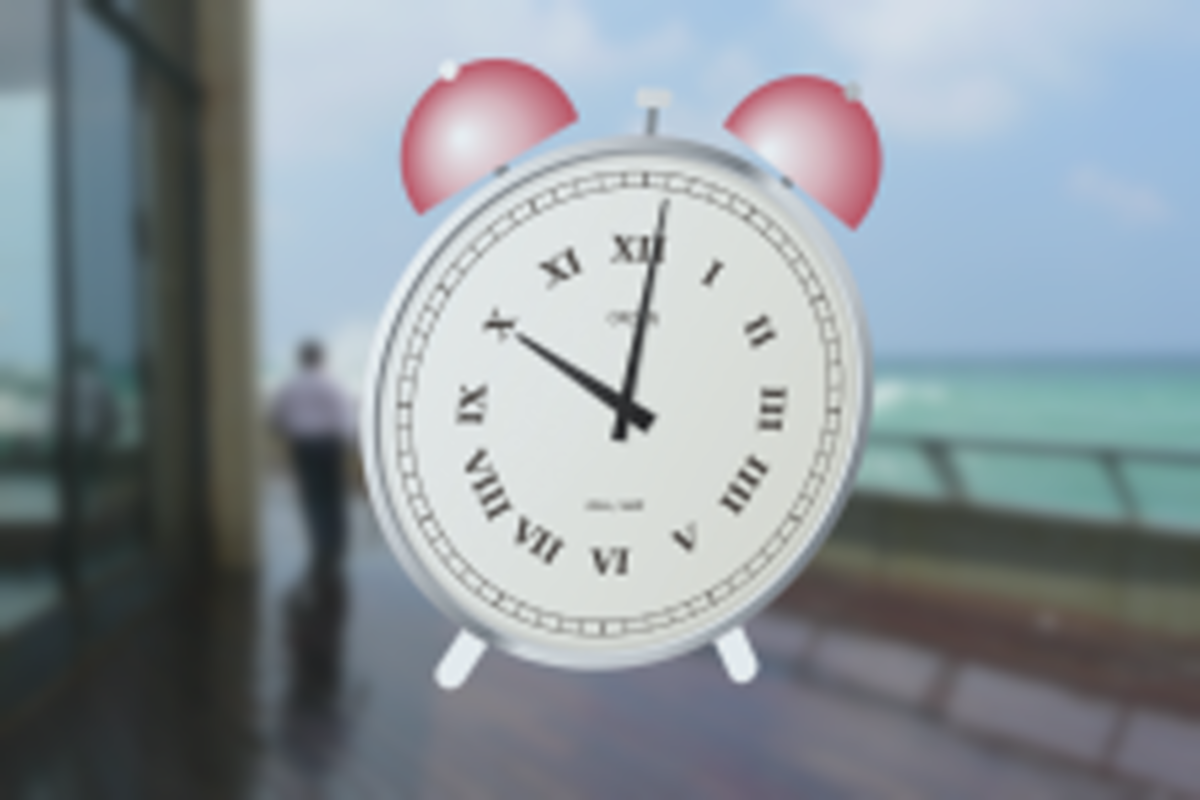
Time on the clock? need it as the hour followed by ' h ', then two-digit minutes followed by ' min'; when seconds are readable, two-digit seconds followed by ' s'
10 h 01 min
